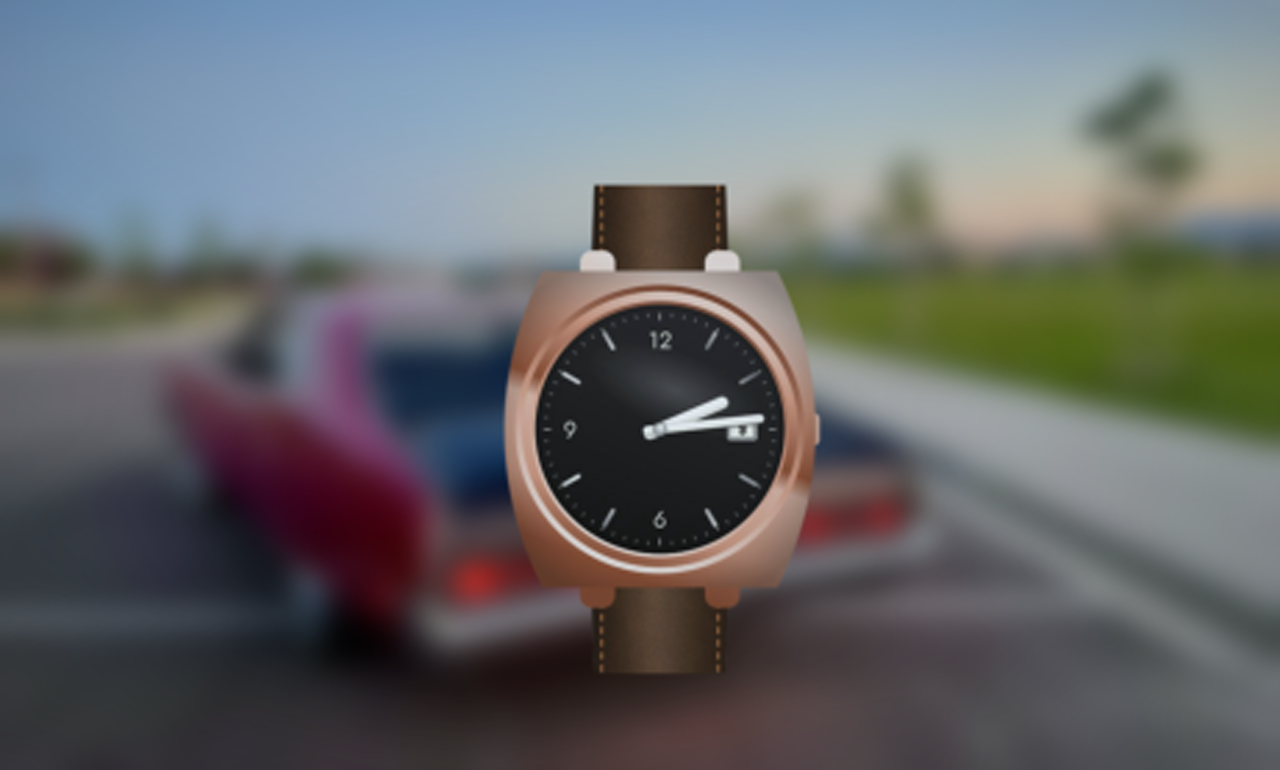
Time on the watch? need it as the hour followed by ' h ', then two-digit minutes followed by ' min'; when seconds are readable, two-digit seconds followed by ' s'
2 h 14 min
